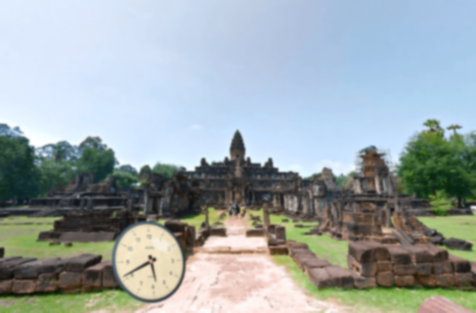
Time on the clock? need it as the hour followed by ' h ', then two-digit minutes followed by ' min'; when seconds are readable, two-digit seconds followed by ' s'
5 h 41 min
